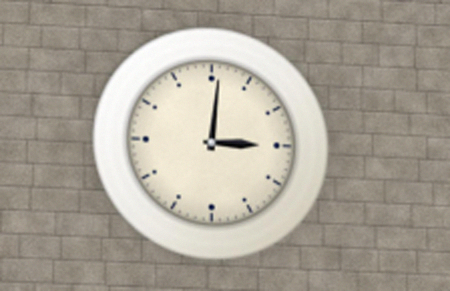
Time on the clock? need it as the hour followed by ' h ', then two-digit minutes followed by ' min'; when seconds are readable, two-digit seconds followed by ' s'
3 h 01 min
